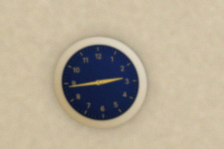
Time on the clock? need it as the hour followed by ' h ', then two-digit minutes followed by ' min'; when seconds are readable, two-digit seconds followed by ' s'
2 h 44 min
